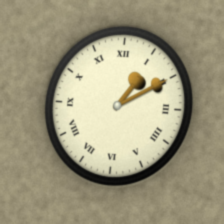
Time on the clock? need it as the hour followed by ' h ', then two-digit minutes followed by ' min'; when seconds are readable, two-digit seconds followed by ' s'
1 h 10 min
